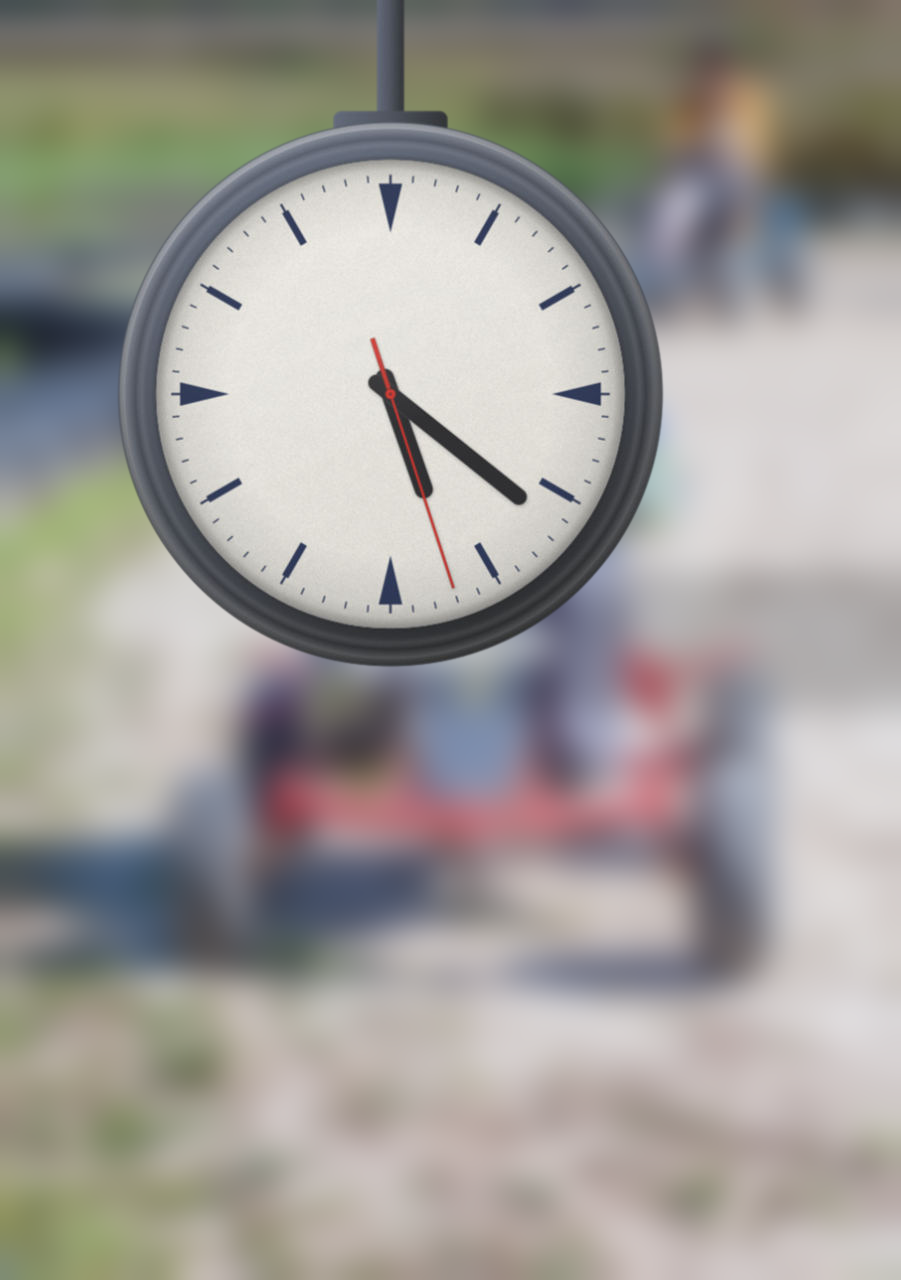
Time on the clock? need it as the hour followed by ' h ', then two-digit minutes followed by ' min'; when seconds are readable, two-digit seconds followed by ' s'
5 h 21 min 27 s
